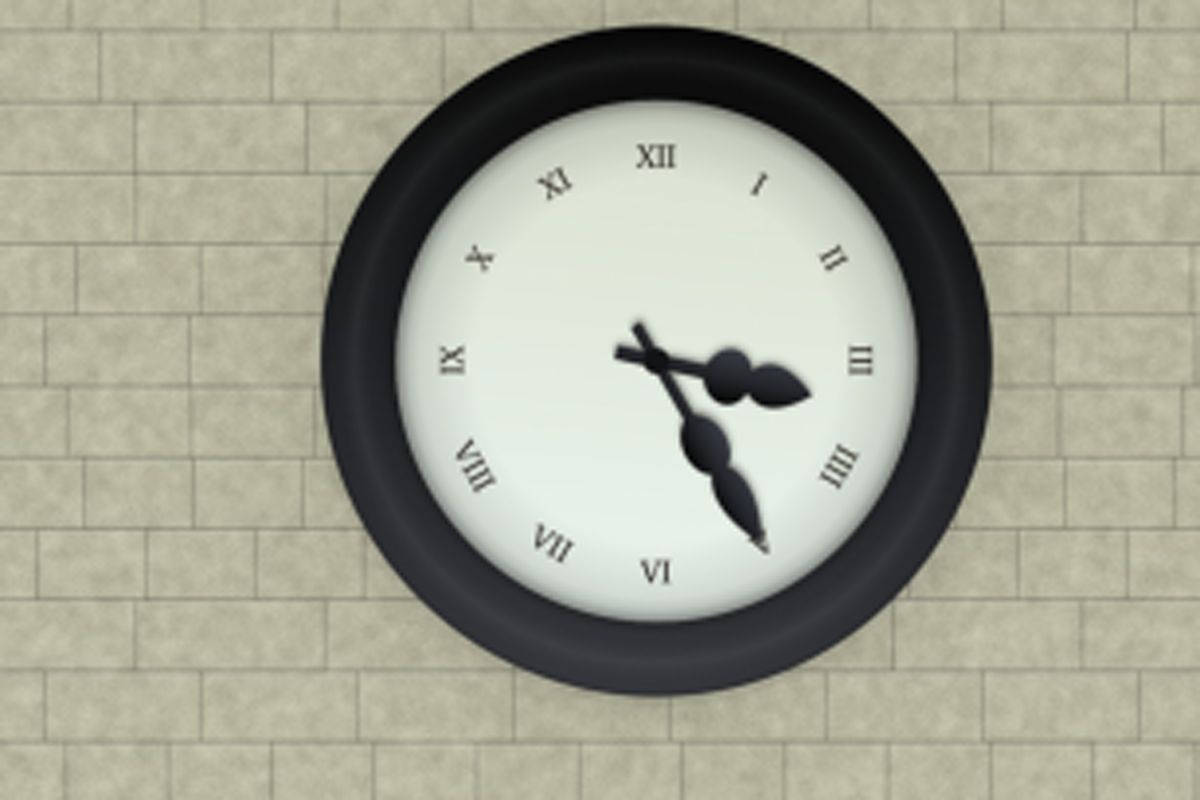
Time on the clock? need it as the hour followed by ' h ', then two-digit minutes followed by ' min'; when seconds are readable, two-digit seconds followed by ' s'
3 h 25 min
